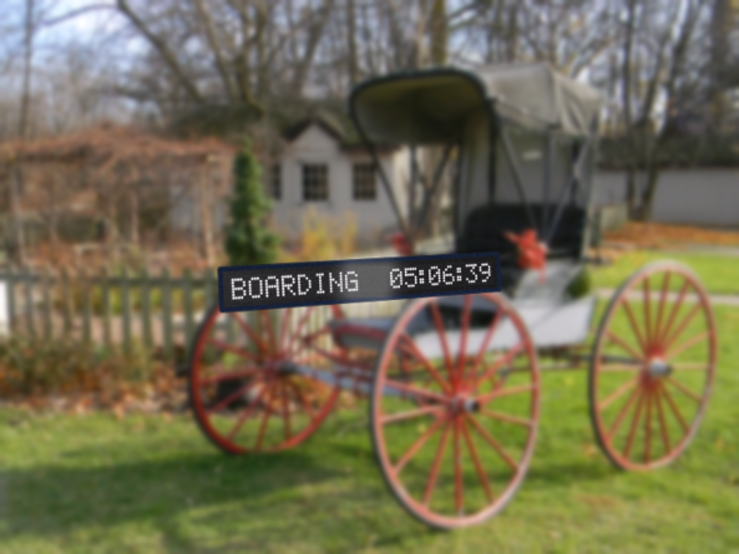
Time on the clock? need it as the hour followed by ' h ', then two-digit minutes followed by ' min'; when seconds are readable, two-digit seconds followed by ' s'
5 h 06 min 39 s
